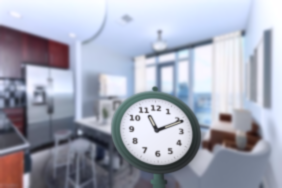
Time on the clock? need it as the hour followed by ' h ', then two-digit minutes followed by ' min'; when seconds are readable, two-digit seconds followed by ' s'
11 h 11 min
